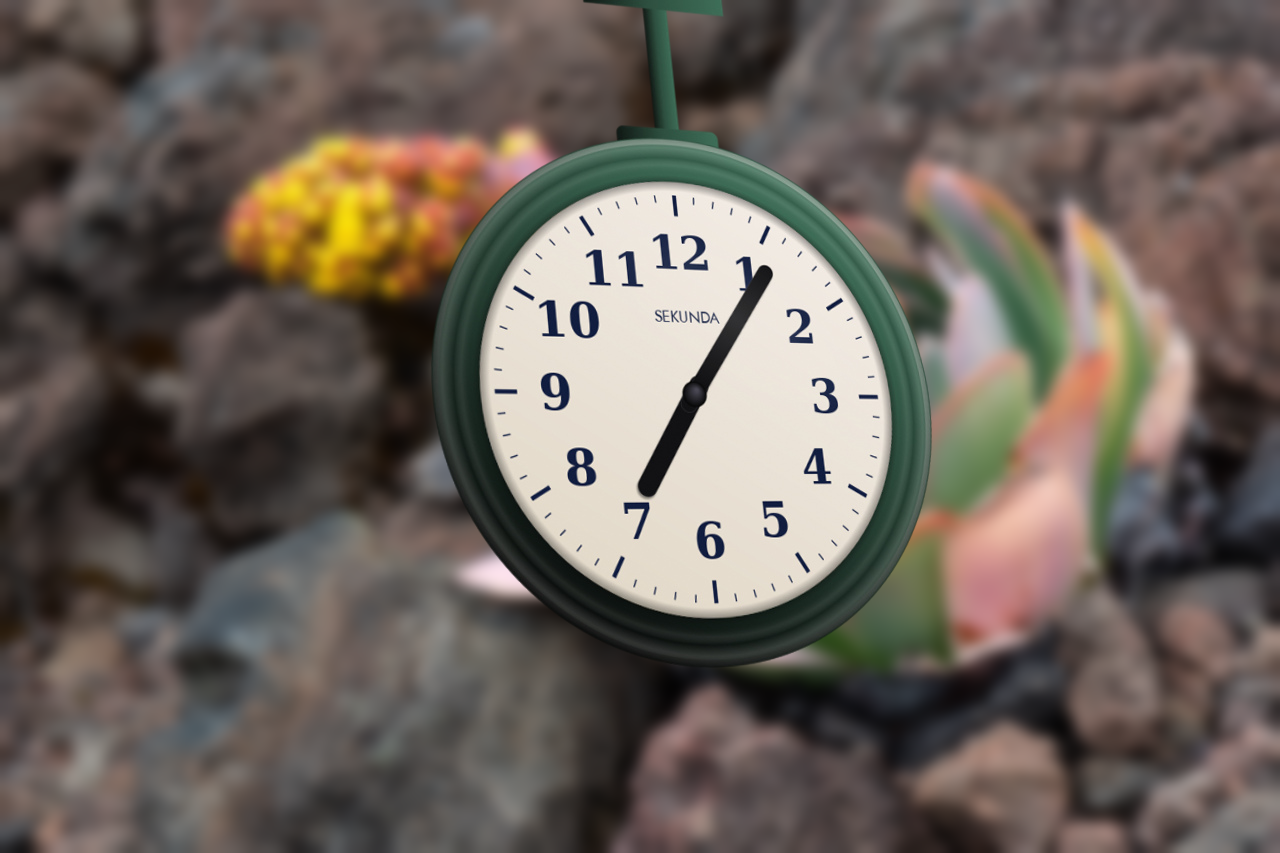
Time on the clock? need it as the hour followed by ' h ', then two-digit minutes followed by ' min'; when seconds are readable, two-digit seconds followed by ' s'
7 h 06 min
